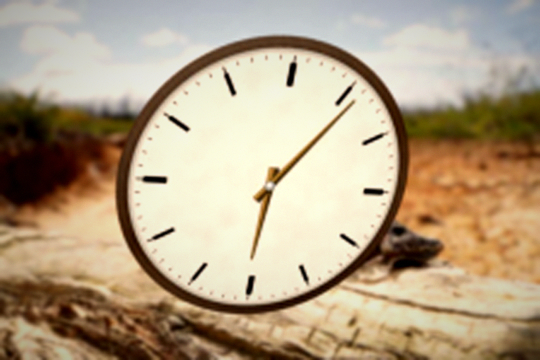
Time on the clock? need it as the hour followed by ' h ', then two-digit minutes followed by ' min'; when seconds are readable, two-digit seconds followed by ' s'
6 h 06 min
